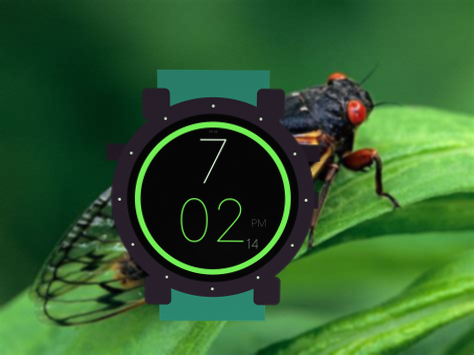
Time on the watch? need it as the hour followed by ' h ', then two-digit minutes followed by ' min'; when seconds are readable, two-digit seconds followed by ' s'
7 h 02 min 14 s
